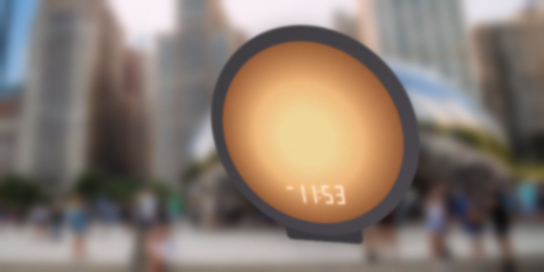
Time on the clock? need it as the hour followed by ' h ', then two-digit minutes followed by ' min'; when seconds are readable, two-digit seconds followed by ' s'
11 h 53 min
